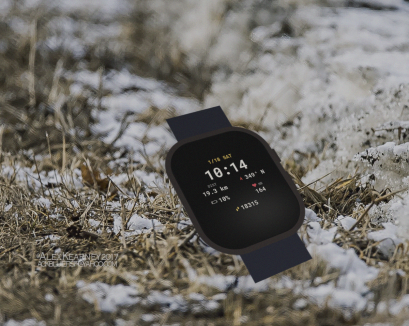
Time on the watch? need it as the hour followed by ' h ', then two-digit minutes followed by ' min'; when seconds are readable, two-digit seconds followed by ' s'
10 h 14 min
